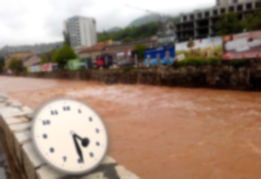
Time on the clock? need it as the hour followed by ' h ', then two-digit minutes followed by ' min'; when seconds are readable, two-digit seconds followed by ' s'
4 h 29 min
